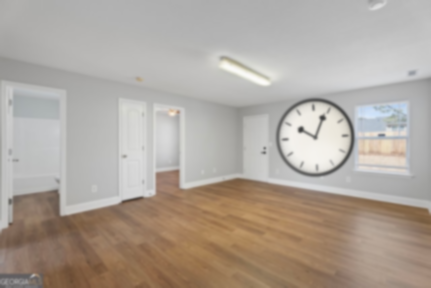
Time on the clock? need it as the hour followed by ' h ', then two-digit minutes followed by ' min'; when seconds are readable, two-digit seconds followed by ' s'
10 h 04 min
